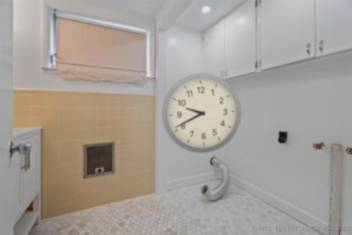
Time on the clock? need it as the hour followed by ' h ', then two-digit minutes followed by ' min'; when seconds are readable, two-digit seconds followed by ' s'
9 h 41 min
